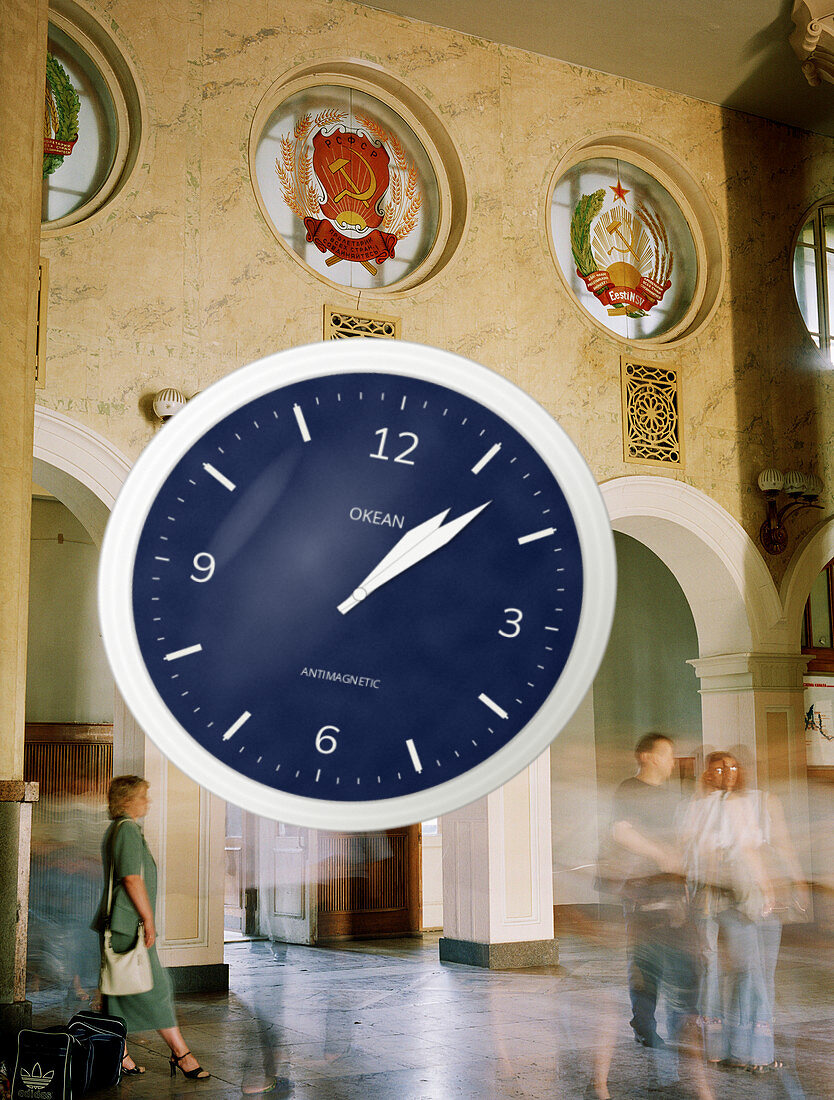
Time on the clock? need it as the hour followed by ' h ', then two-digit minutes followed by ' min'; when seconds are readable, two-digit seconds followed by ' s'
1 h 07 min
